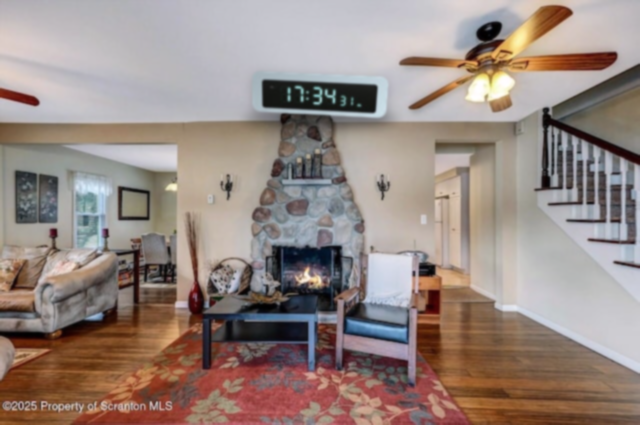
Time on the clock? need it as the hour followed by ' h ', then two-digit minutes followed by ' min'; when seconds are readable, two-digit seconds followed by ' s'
17 h 34 min
